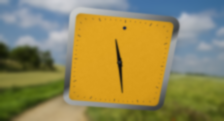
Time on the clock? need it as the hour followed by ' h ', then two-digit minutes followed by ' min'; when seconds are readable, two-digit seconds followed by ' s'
11 h 28 min
